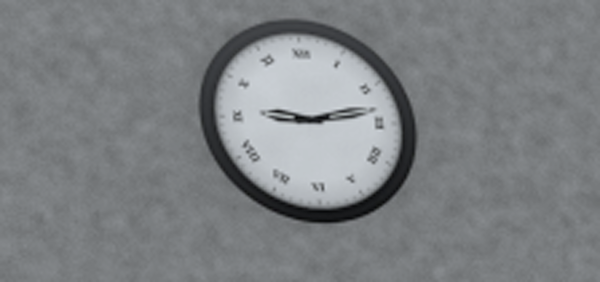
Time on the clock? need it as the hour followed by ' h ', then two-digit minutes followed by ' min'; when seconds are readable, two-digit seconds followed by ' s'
9 h 13 min
